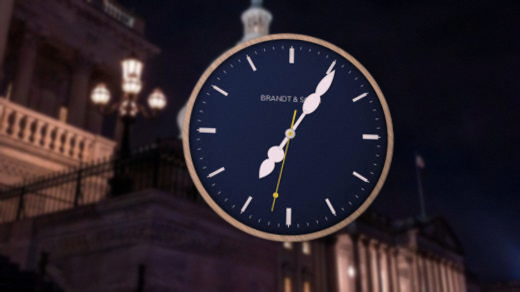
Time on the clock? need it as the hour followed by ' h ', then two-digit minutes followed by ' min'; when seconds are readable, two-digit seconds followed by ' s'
7 h 05 min 32 s
